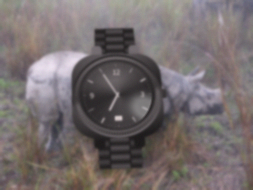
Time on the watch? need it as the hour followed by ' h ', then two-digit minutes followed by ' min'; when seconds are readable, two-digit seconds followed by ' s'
6 h 55 min
